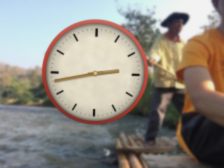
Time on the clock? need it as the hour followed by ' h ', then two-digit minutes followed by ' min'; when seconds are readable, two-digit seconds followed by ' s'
2 h 43 min
